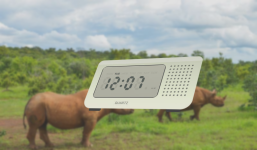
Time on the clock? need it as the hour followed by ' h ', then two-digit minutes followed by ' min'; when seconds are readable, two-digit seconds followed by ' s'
12 h 07 min
